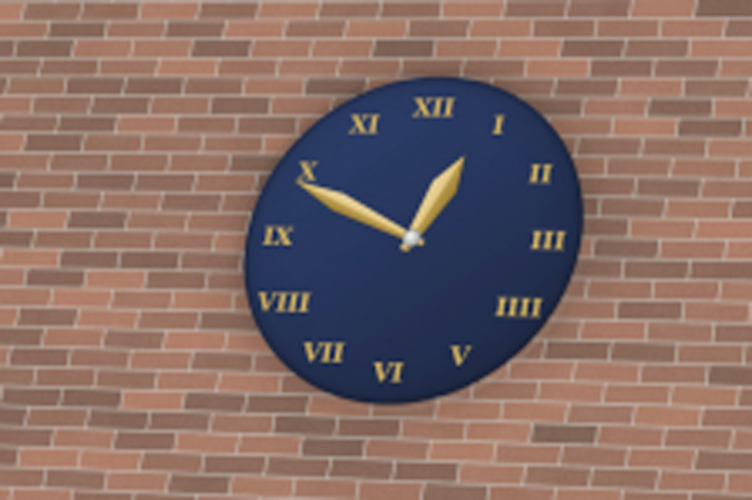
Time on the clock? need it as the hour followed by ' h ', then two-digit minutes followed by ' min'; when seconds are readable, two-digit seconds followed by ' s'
12 h 49 min
